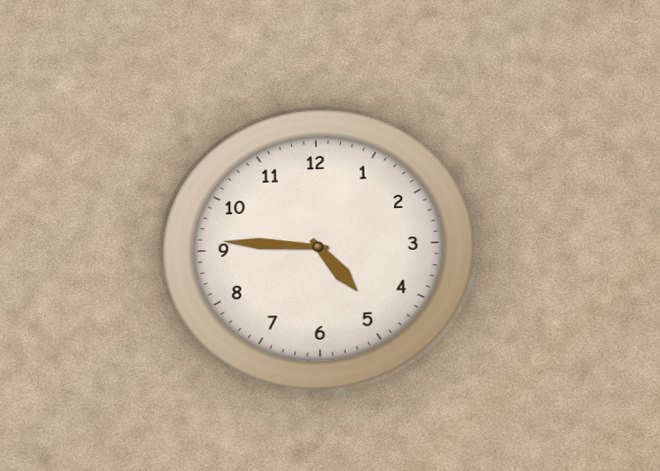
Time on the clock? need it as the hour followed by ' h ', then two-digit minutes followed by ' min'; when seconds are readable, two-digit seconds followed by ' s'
4 h 46 min
